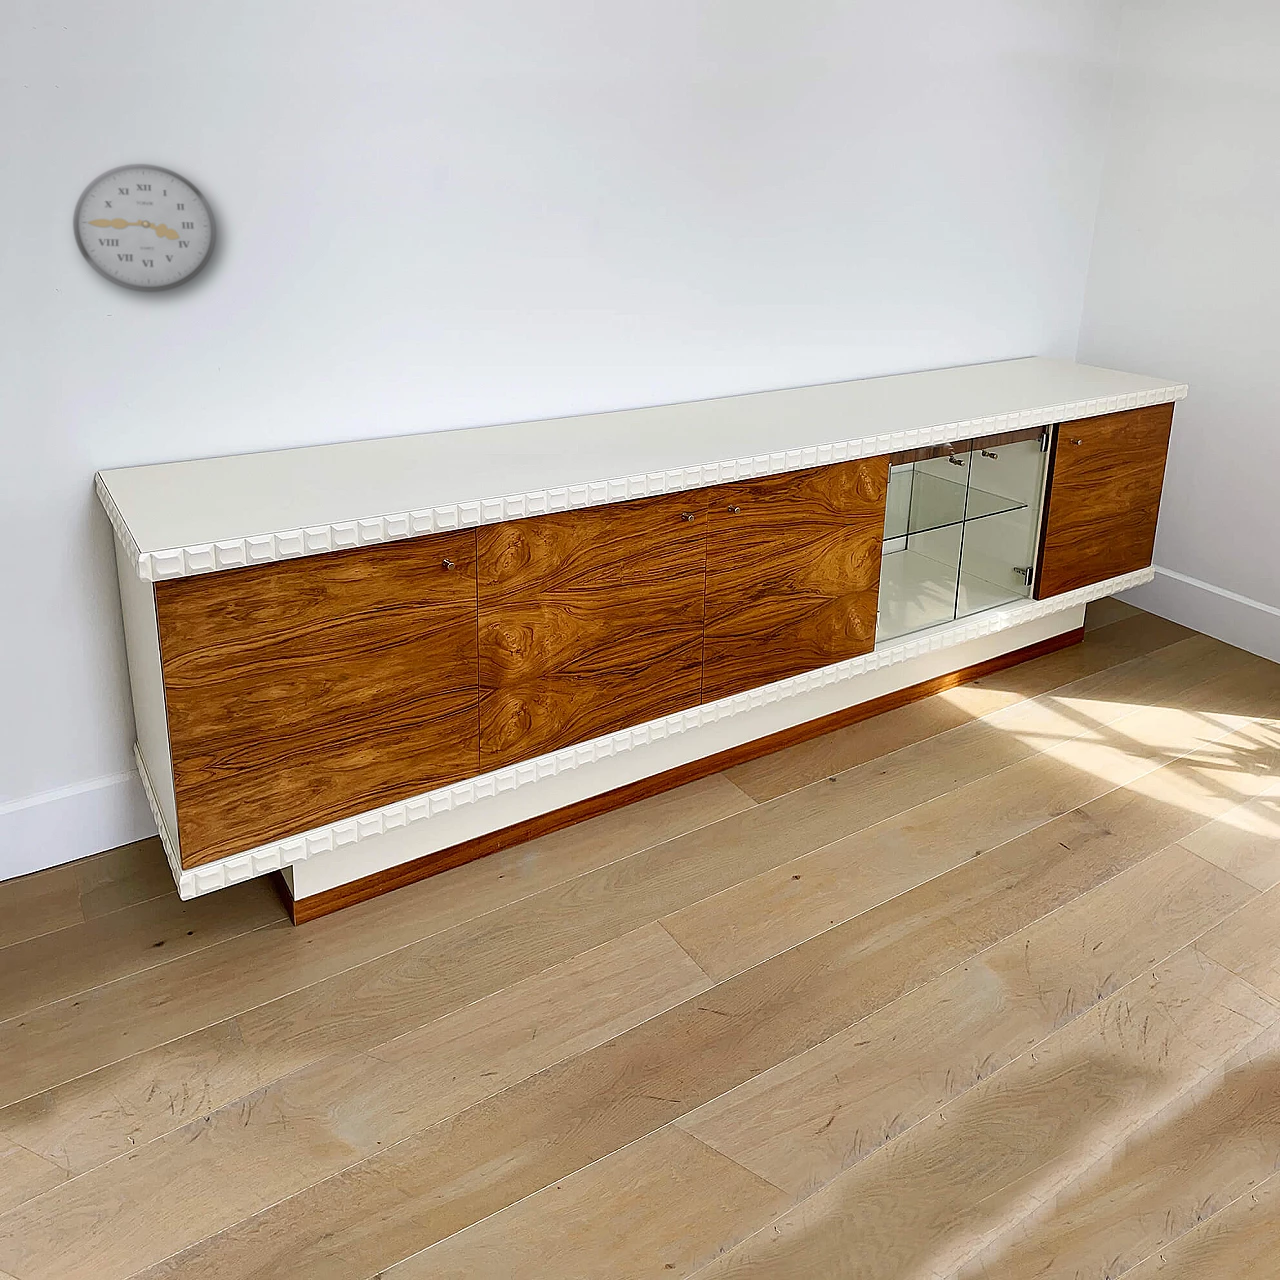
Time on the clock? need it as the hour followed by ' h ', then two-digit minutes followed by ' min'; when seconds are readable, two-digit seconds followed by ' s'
3 h 45 min
